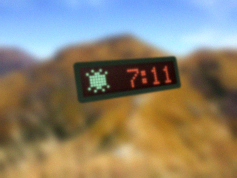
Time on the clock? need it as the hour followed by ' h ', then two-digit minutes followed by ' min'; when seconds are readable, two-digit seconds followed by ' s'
7 h 11 min
